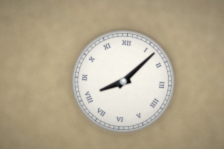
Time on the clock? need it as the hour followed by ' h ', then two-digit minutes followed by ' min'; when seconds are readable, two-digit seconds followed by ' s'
8 h 07 min
